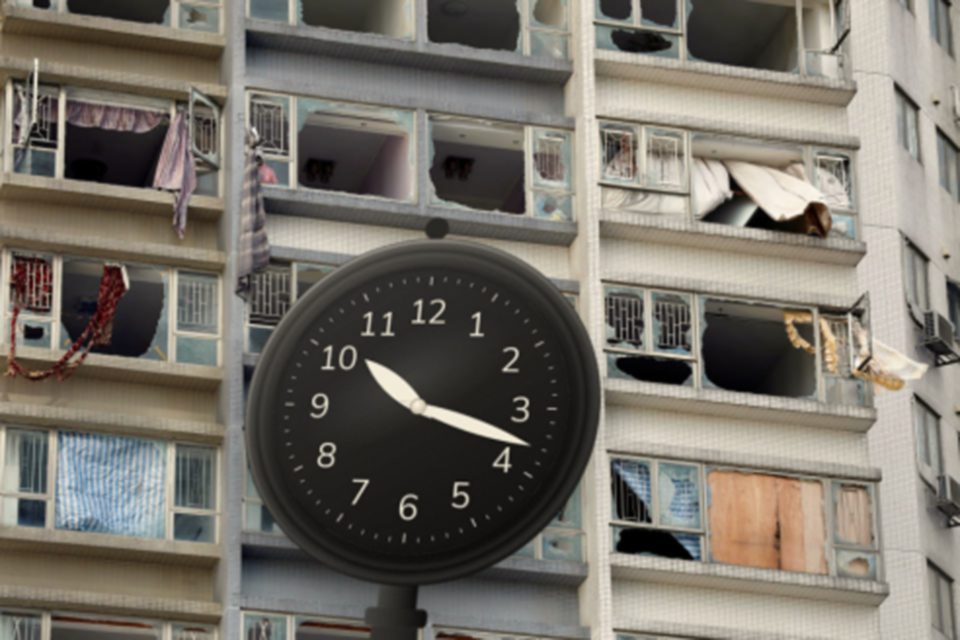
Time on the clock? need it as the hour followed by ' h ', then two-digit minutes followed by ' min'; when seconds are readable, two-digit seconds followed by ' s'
10 h 18 min
